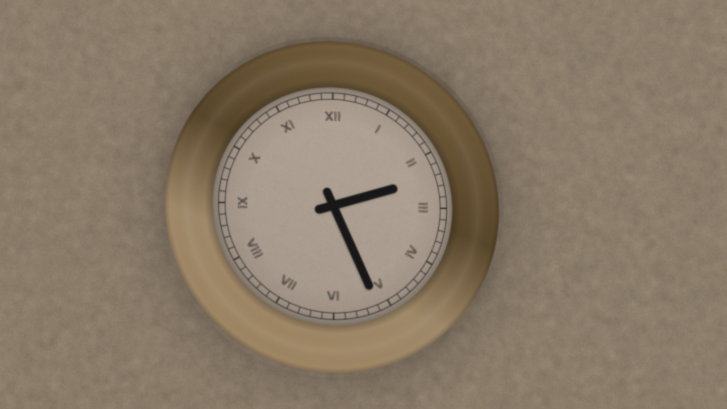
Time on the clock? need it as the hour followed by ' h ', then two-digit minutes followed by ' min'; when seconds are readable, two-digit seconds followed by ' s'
2 h 26 min
